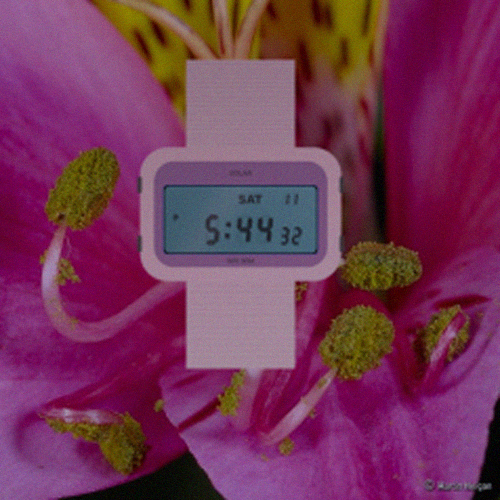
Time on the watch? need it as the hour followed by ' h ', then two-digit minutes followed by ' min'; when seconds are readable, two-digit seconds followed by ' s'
5 h 44 min 32 s
